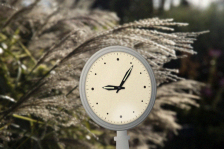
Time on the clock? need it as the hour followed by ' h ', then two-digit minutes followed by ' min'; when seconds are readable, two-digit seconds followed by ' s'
9 h 06 min
